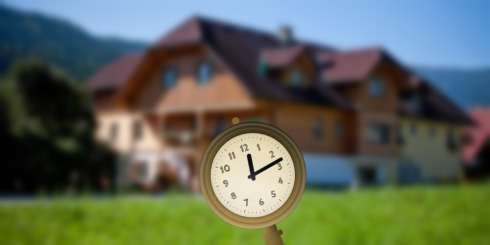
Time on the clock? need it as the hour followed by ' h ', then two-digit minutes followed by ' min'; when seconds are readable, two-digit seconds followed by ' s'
12 h 13 min
